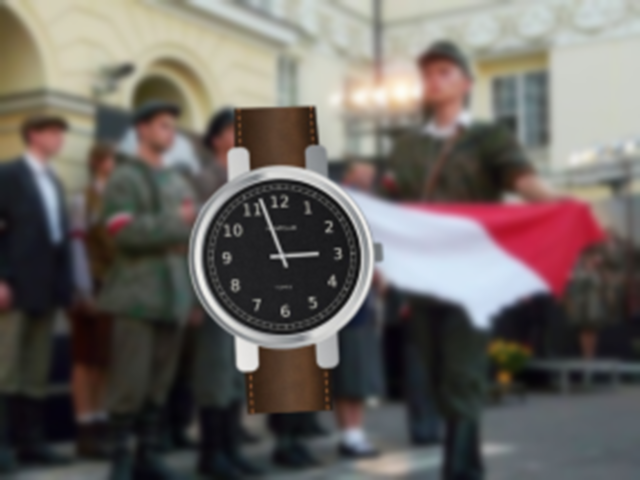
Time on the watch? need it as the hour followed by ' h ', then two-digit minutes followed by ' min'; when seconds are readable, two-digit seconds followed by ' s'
2 h 57 min
